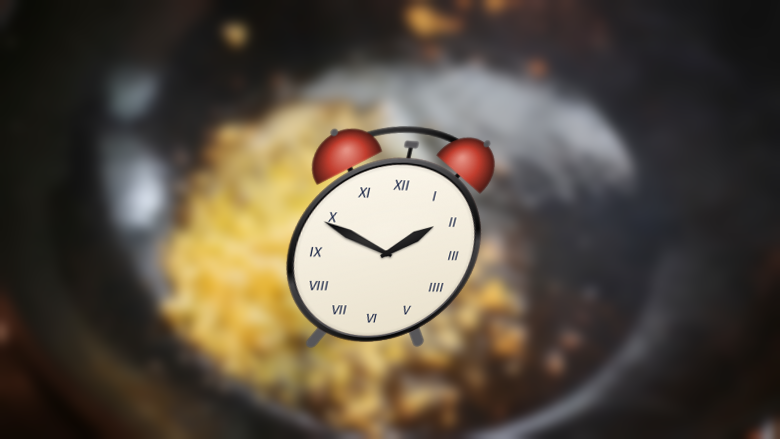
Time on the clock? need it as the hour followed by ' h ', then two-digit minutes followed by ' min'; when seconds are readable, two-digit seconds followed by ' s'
1 h 49 min
